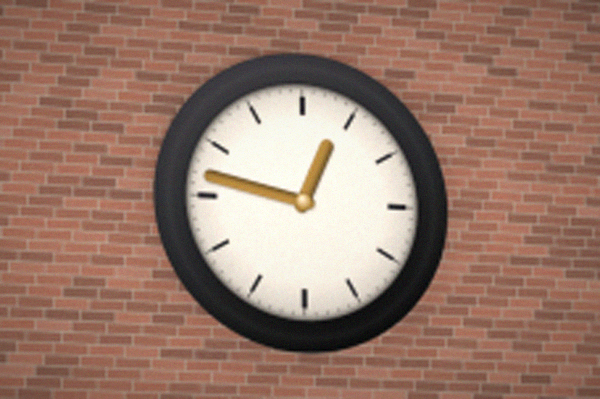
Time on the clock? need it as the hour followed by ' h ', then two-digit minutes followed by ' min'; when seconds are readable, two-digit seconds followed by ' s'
12 h 47 min
